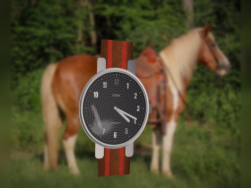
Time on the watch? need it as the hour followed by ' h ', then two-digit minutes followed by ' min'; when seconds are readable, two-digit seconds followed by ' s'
4 h 19 min
